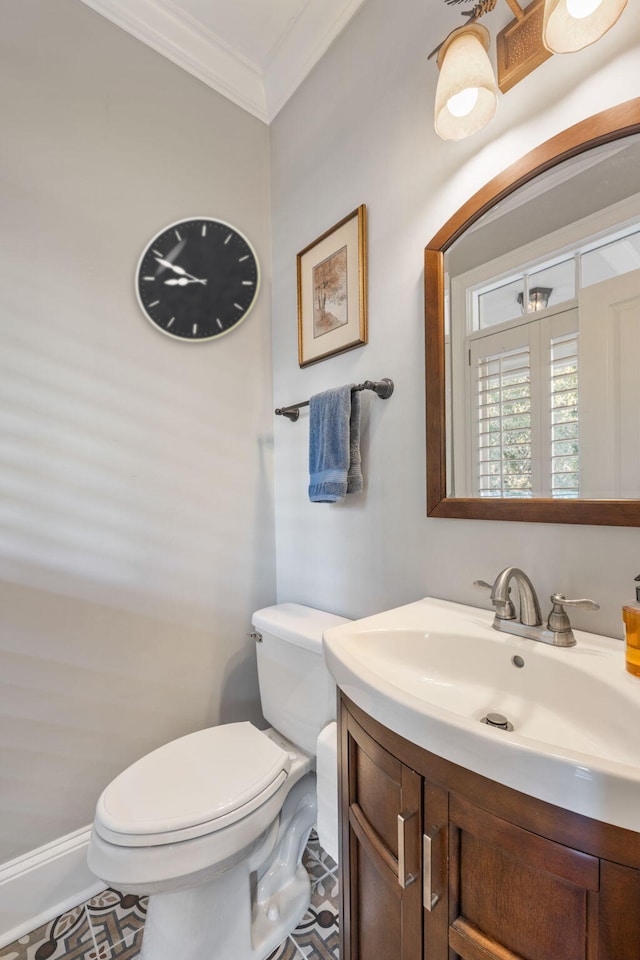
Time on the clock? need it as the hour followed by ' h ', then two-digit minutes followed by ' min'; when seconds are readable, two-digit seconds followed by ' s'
8 h 49 min
